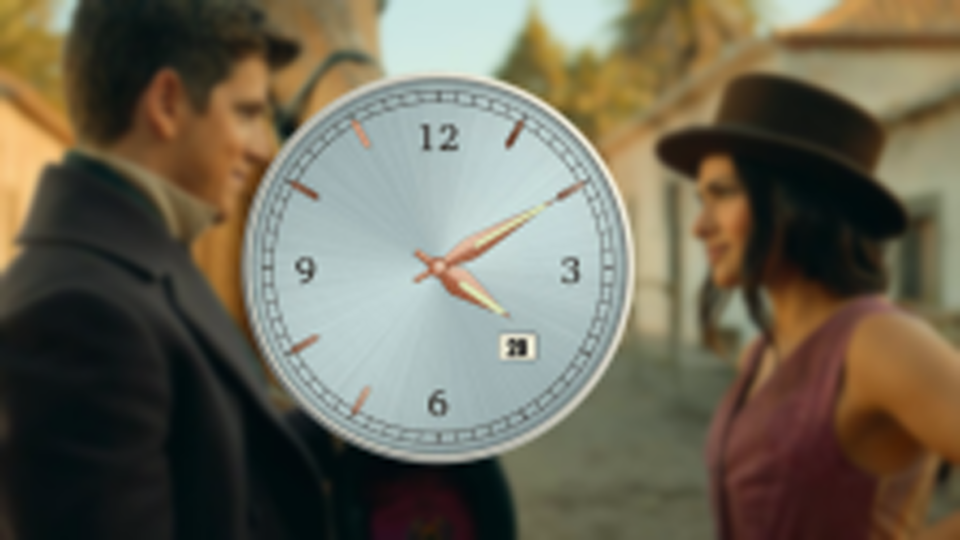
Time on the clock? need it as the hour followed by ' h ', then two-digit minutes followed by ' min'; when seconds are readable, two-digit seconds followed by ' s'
4 h 10 min
